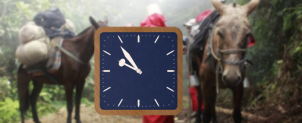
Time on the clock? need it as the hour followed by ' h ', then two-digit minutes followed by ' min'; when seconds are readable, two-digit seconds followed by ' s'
9 h 54 min
